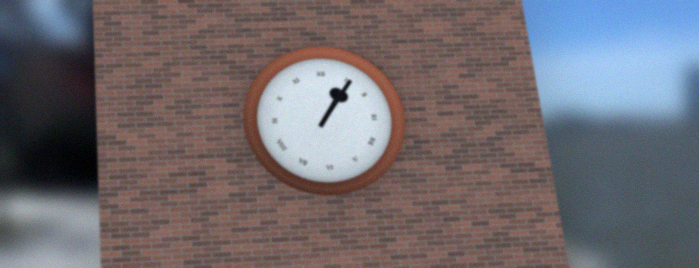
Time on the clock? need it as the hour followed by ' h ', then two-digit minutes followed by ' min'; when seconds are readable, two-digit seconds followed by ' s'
1 h 06 min
